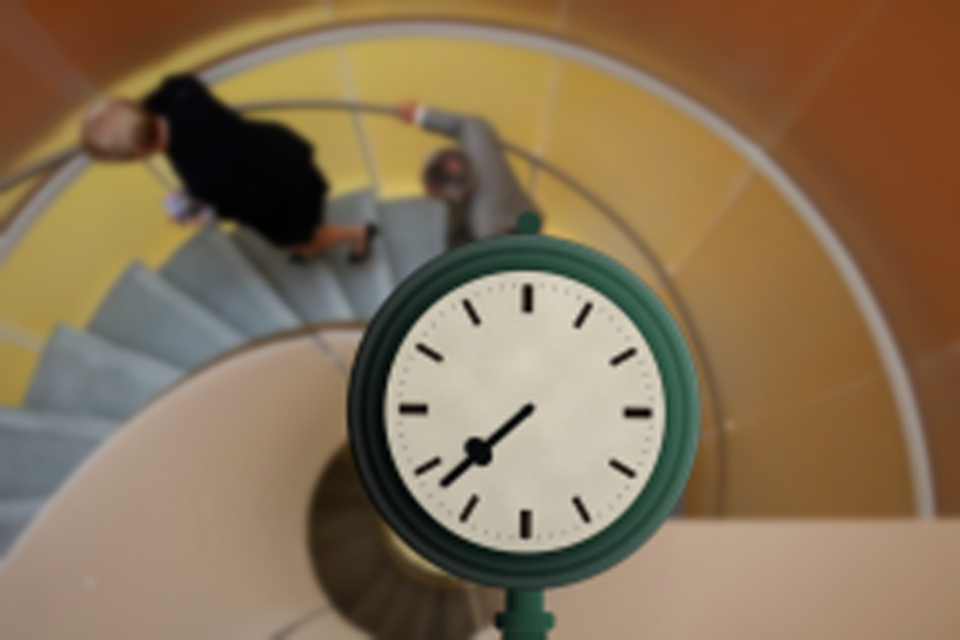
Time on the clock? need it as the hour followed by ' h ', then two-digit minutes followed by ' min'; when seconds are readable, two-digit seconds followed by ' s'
7 h 38 min
